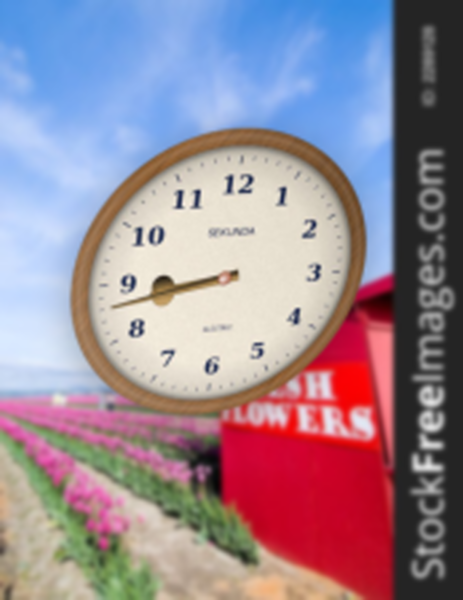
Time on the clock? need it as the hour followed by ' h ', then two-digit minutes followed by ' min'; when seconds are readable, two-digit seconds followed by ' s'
8 h 43 min
